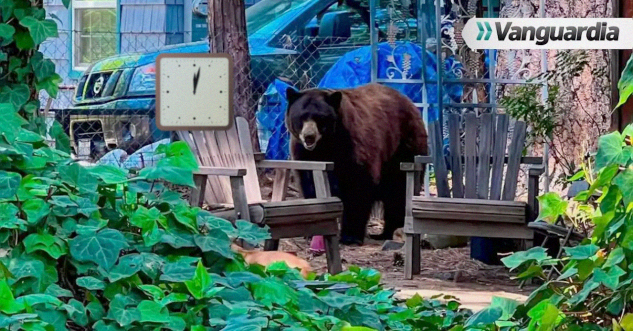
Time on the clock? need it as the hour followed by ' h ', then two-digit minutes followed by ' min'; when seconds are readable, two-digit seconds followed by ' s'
12 h 02 min
